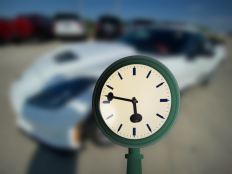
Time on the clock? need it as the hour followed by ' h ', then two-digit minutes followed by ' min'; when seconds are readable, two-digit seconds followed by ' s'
5 h 47 min
